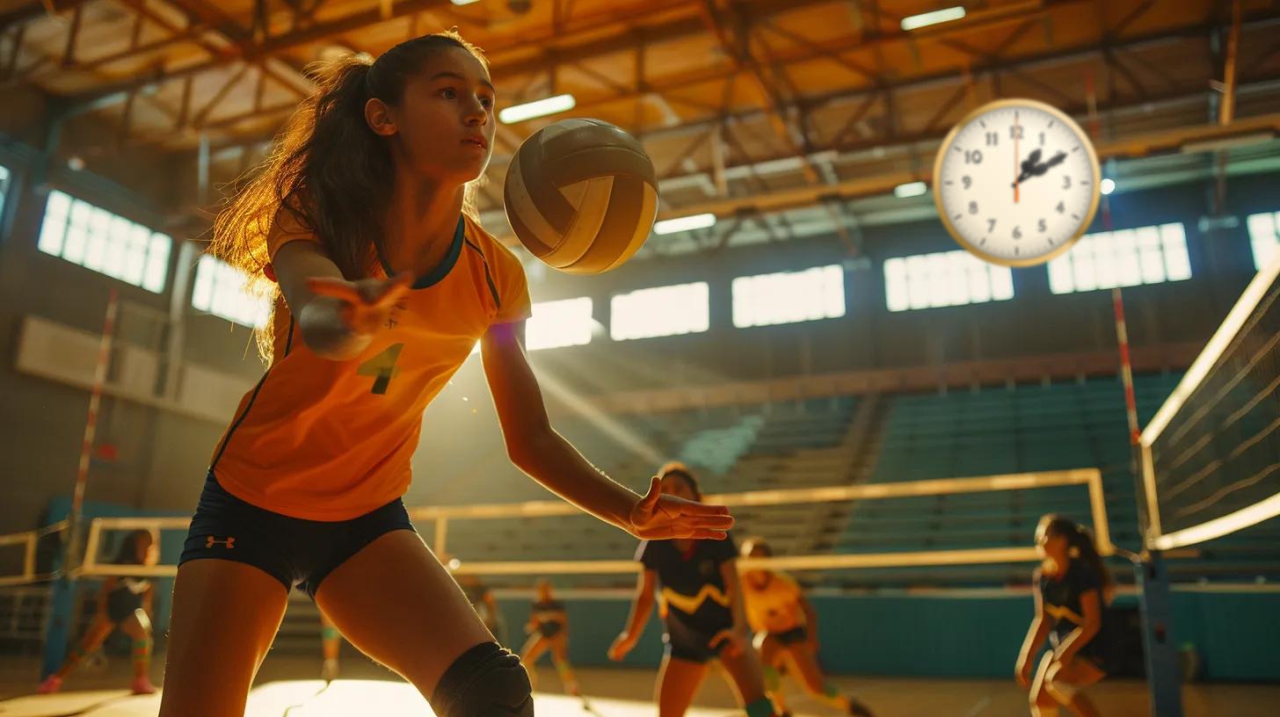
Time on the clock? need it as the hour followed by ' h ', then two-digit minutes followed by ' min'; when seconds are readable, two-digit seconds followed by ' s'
1 h 10 min 00 s
